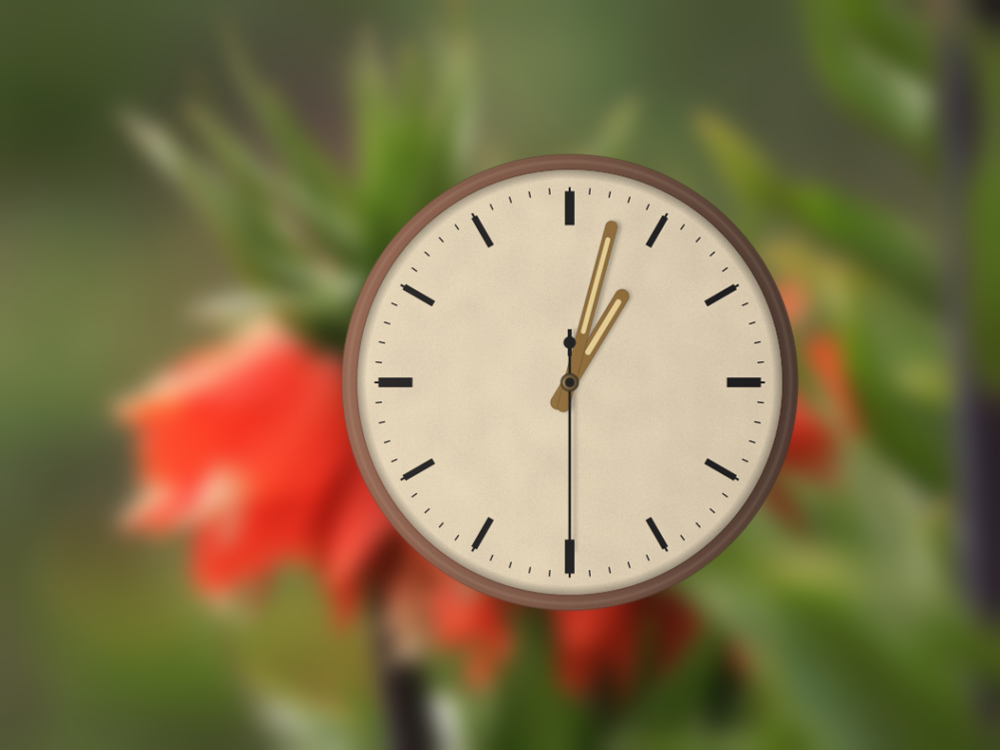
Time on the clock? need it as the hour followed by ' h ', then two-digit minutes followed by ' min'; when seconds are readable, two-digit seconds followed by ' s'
1 h 02 min 30 s
